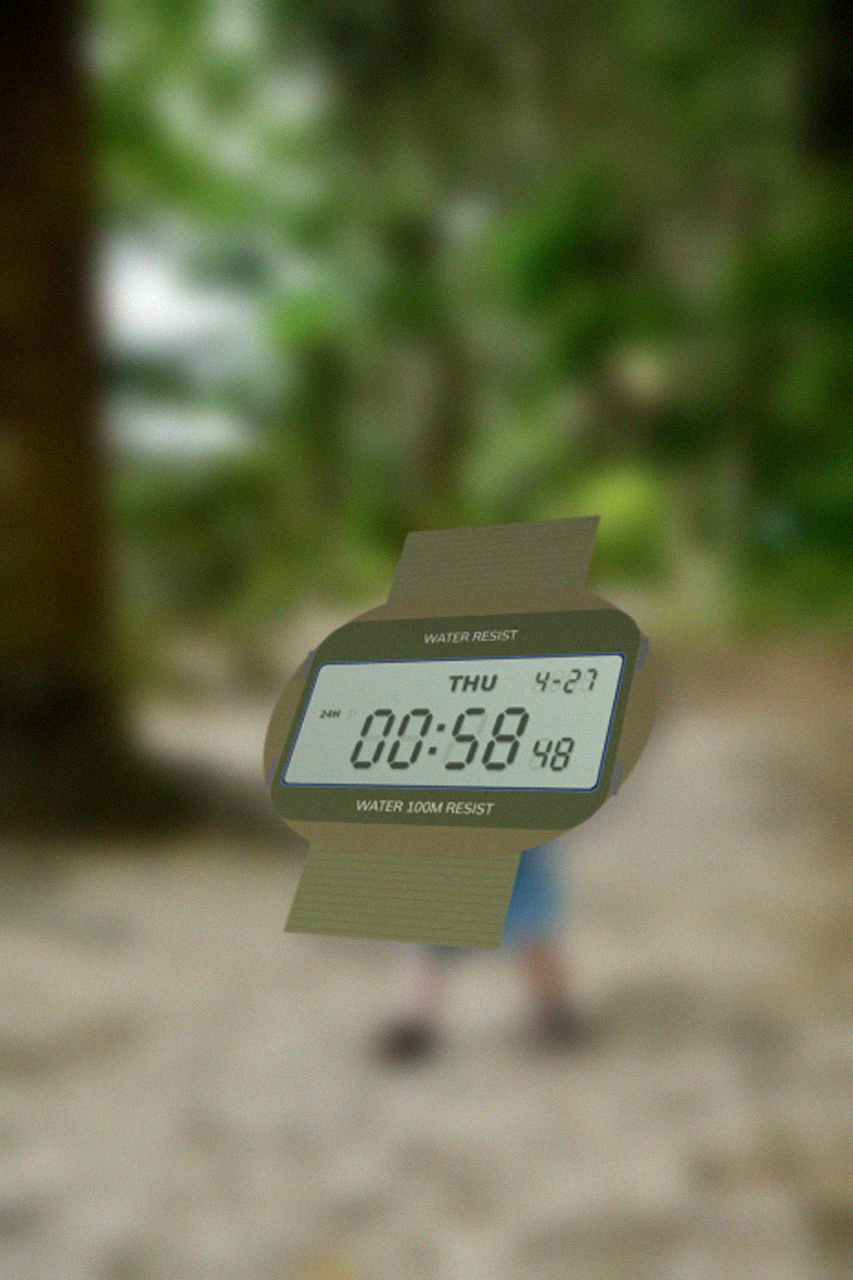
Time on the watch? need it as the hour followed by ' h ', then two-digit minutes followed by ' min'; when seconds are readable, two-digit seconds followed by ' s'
0 h 58 min 48 s
